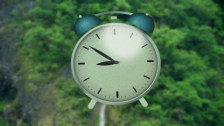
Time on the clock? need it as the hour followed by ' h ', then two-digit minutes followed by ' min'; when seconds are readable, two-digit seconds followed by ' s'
8 h 51 min
